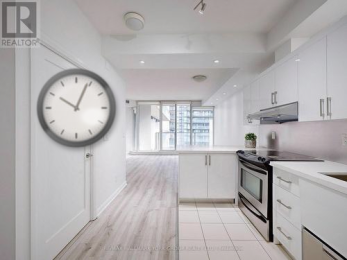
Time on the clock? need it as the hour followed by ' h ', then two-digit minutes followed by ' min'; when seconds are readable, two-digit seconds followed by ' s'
10 h 04 min
